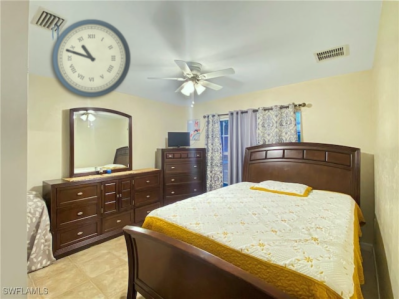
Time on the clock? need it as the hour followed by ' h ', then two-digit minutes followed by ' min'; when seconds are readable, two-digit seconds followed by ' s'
10 h 48 min
